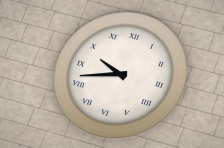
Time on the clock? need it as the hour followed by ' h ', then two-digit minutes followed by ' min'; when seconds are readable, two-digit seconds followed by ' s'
9 h 42 min
